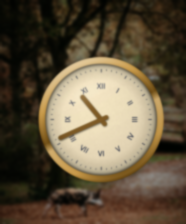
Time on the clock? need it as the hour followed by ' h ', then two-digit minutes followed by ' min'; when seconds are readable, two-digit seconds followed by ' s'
10 h 41 min
